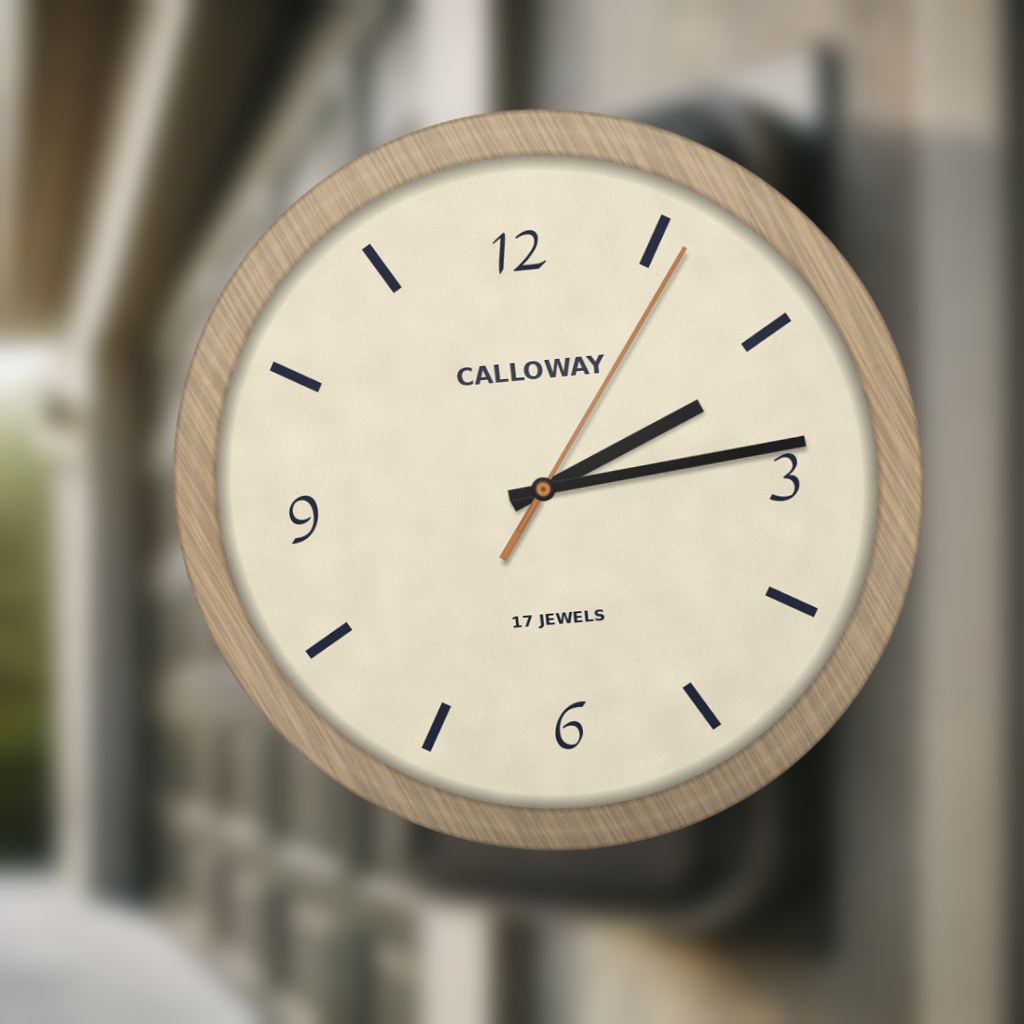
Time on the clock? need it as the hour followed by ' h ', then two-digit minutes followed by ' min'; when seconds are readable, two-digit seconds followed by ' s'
2 h 14 min 06 s
